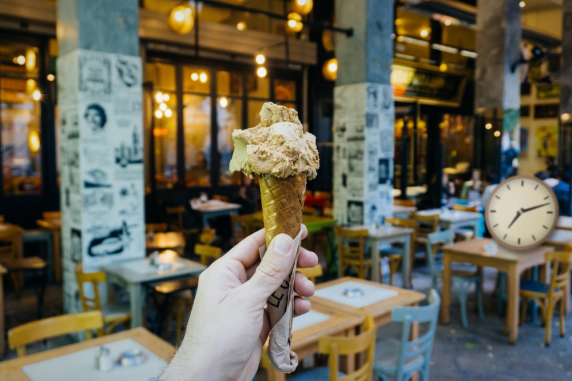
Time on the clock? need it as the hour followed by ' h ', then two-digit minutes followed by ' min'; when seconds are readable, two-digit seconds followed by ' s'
7 h 12 min
